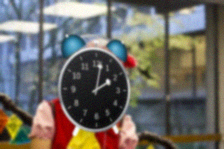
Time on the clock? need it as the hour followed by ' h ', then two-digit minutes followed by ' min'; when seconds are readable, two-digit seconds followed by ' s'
2 h 02 min
